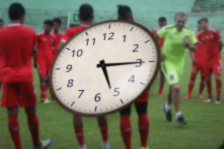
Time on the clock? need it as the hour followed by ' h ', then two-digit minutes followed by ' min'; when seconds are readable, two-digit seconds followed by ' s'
5 h 15 min
